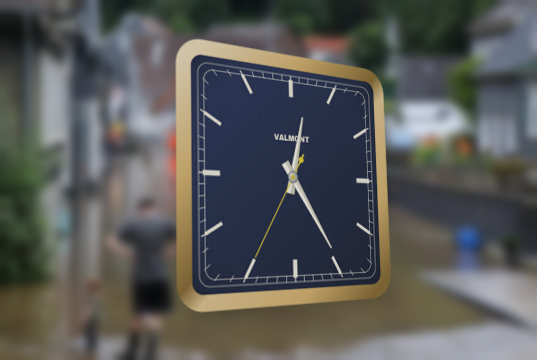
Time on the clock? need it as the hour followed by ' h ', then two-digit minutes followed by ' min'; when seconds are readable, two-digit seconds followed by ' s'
12 h 24 min 35 s
